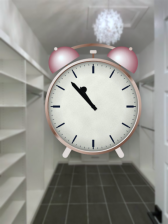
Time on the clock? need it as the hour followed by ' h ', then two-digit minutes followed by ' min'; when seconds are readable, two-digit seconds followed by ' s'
10 h 53 min
